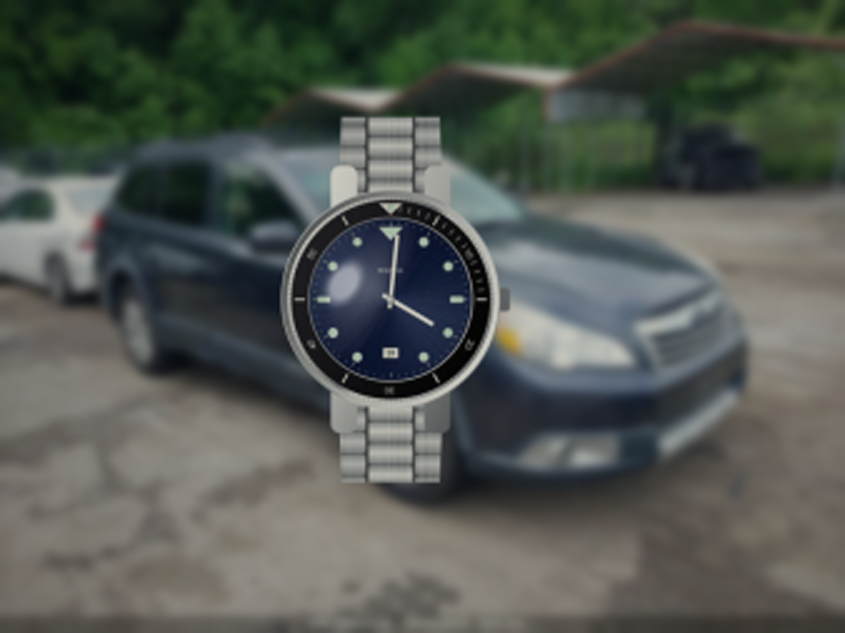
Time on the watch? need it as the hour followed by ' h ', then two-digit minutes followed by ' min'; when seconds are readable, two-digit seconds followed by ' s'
4 h 01 min
